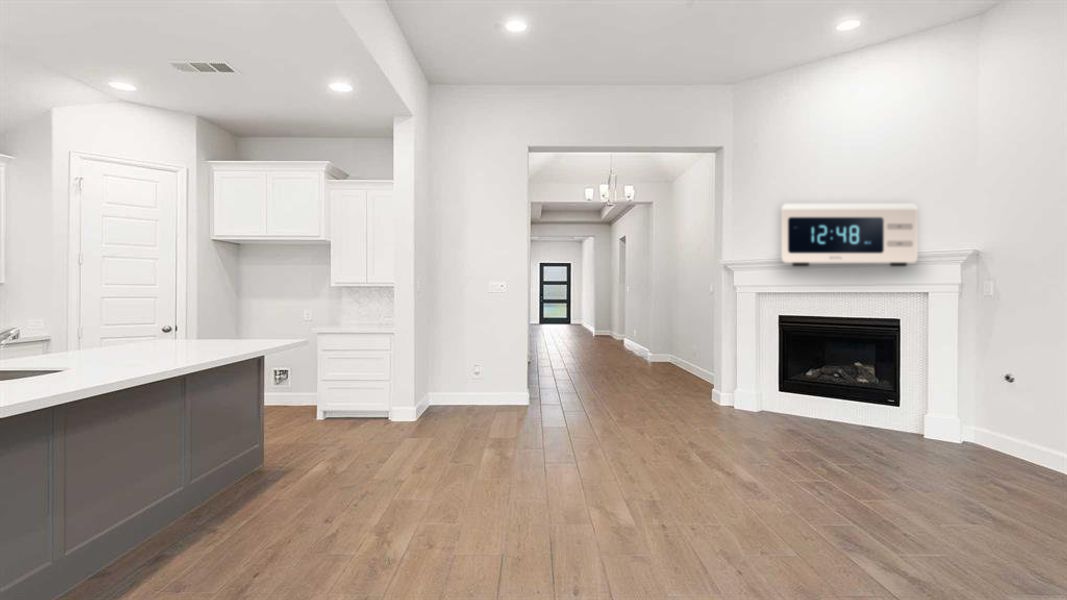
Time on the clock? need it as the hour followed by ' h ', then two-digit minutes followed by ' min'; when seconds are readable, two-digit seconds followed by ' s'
12 h 48 min
